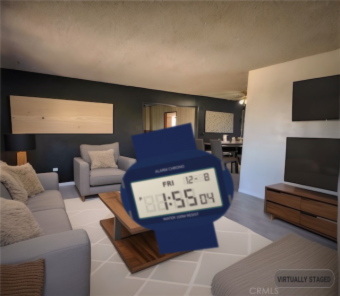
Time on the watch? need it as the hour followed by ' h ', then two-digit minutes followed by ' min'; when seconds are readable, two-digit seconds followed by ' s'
1 h 55 min 04 s
